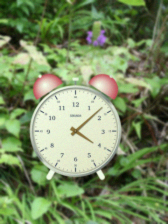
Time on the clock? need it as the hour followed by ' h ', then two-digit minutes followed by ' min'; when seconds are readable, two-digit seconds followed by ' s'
4 h 08 min
